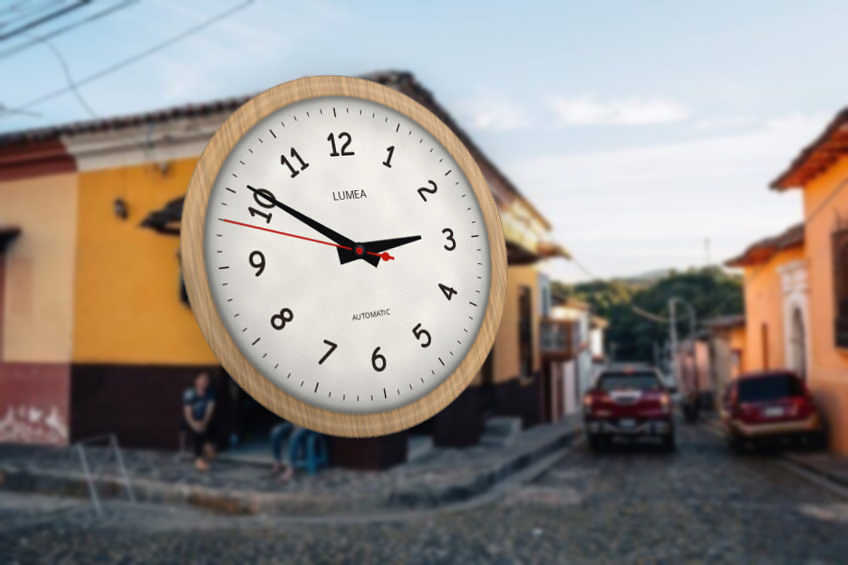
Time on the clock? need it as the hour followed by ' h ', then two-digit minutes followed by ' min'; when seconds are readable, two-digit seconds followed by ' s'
2 h 50 min 48 s
